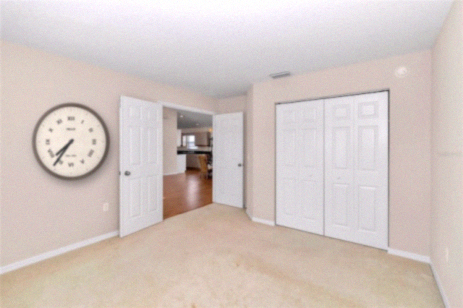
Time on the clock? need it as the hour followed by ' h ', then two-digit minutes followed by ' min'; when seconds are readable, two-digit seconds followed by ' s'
7 h 36 min
